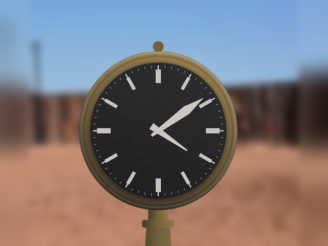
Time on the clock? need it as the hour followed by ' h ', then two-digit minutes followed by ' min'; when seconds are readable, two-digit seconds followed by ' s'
4 h 09 min
